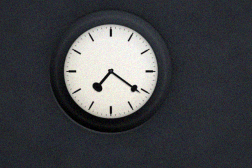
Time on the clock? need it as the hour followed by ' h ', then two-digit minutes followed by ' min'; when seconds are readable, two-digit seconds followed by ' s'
7 h 21 min
